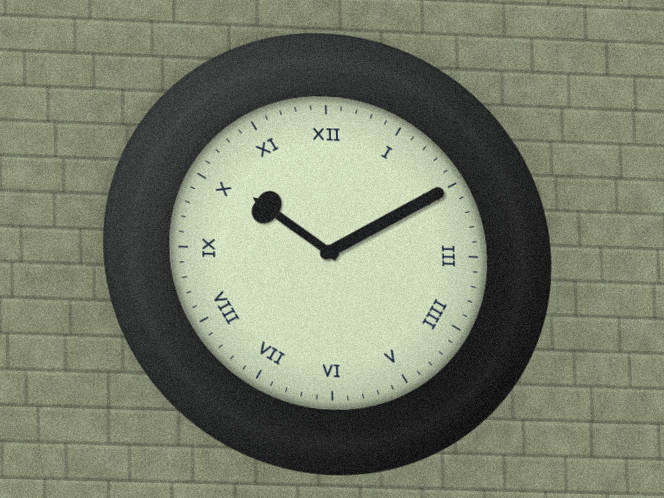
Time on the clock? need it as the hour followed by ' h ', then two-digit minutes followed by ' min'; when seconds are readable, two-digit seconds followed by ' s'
10 h 10 min
